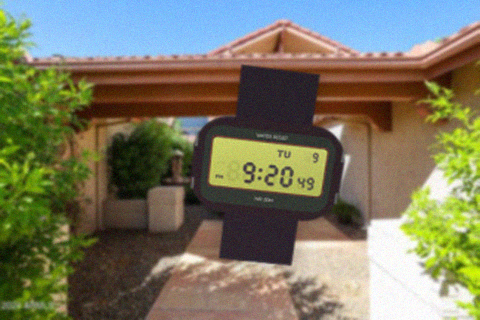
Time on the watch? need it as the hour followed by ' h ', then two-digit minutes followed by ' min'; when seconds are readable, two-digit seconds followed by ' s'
9 h 20 min 49 s
